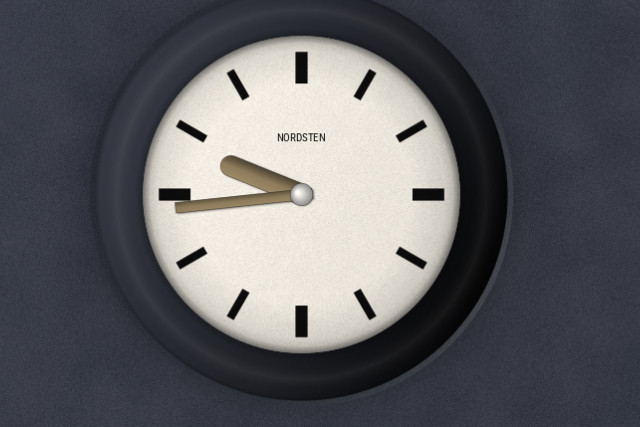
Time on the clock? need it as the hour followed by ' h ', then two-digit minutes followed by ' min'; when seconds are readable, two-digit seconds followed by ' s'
9 h 44 min
